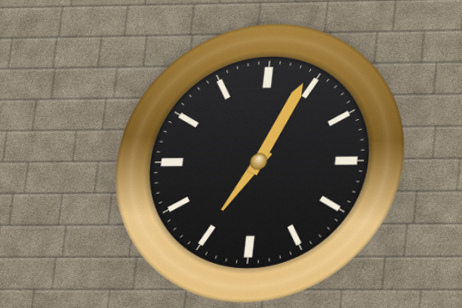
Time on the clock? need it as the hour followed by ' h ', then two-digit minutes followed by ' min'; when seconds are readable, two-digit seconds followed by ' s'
7 h 04 min
